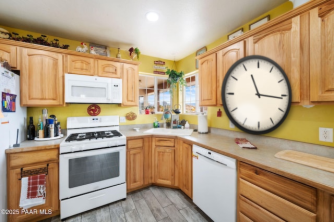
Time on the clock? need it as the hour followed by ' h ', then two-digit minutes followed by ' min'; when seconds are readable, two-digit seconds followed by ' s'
11 h 16 min
